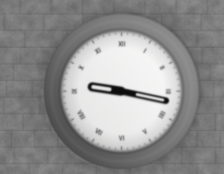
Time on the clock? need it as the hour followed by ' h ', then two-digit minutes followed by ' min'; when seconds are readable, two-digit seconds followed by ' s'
9 h 17 min
